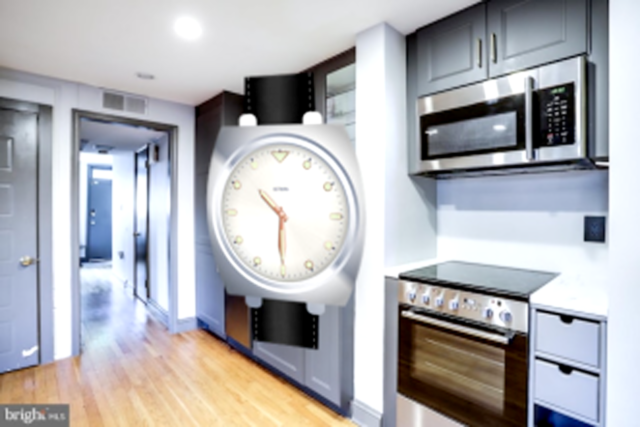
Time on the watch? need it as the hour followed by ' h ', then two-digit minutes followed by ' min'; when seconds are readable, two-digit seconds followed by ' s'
10 h 30 min
